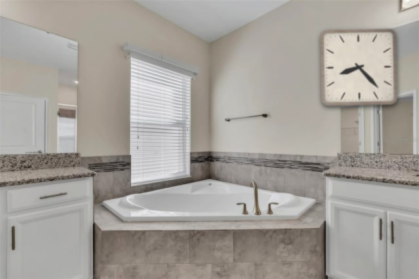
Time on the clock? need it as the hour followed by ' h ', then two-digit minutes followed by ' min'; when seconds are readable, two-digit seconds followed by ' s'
8 h 23 min
